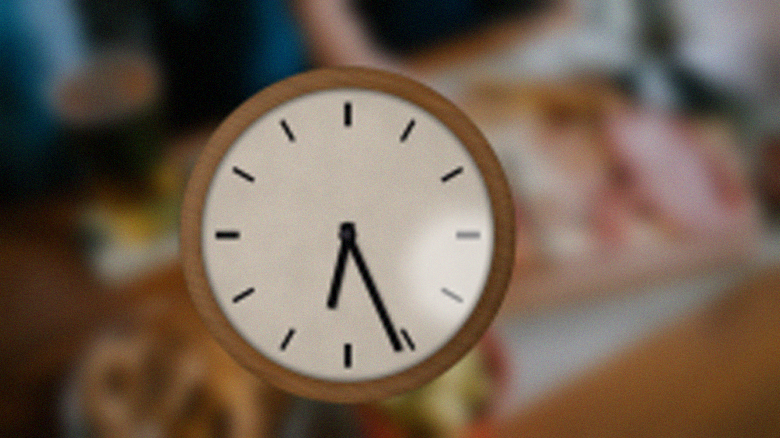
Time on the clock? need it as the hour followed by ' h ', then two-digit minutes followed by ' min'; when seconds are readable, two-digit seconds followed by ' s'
6 h 26 min
